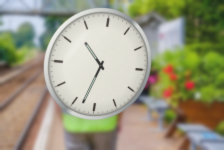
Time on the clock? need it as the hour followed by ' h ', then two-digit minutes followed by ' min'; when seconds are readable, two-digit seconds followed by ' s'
10 h 33 min
